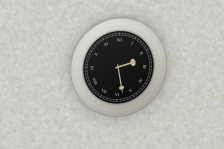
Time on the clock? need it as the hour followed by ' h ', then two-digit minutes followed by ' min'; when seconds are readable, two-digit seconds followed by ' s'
2 h 28 min
